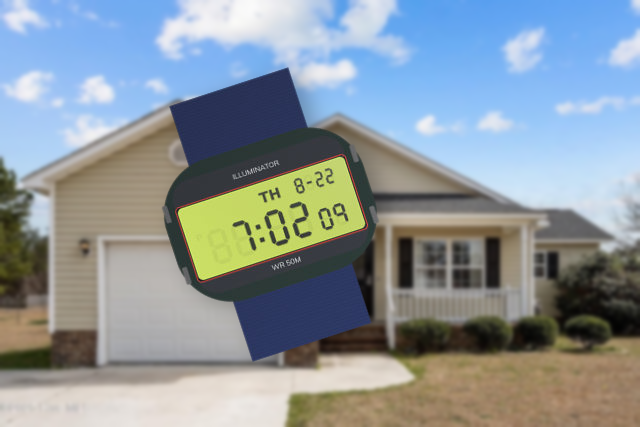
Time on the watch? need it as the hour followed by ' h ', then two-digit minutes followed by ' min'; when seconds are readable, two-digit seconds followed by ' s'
7 h 02 min 09 s
